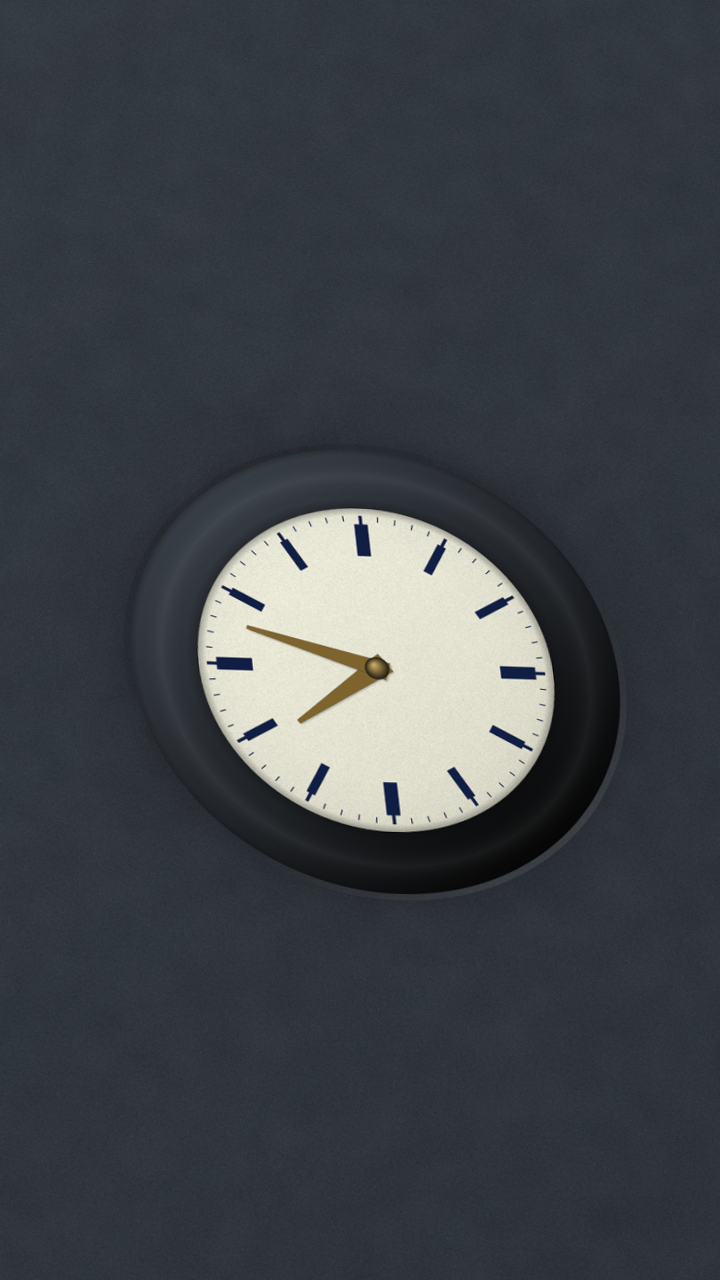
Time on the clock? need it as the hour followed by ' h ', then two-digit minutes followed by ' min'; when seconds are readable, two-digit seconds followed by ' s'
7 h 48 min
